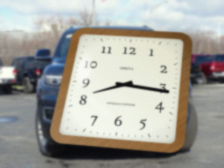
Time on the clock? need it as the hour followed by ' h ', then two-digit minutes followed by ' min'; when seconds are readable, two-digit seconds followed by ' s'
8 h 16 min
